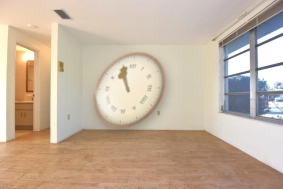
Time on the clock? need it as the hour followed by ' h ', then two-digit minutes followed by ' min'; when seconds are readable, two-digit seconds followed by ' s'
10 h 56 min
